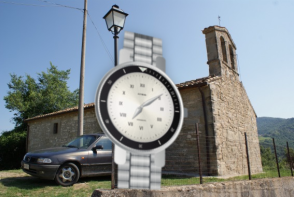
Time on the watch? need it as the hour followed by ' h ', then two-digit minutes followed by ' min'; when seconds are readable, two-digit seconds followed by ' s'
7 h 09 min
